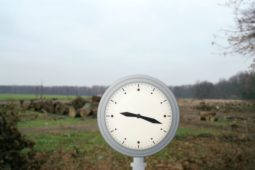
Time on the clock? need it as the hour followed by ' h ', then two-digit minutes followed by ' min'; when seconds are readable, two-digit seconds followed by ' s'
9 h 18 min
